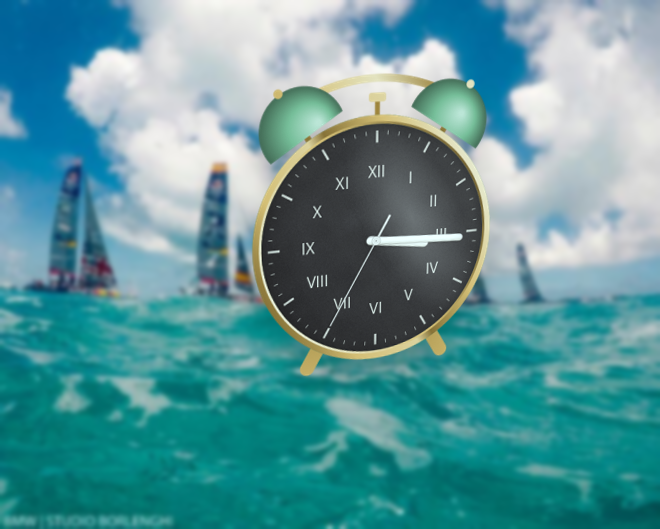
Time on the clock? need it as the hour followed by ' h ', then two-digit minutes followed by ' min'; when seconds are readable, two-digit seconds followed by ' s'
3 h 15 min 35 s
